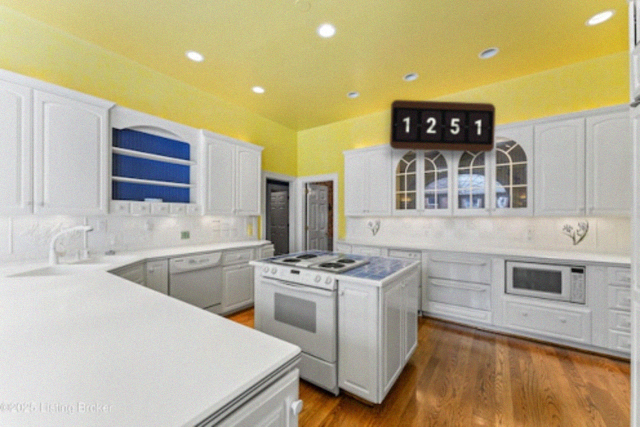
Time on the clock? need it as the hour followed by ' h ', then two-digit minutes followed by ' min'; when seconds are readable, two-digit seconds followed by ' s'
12 h 51 min
